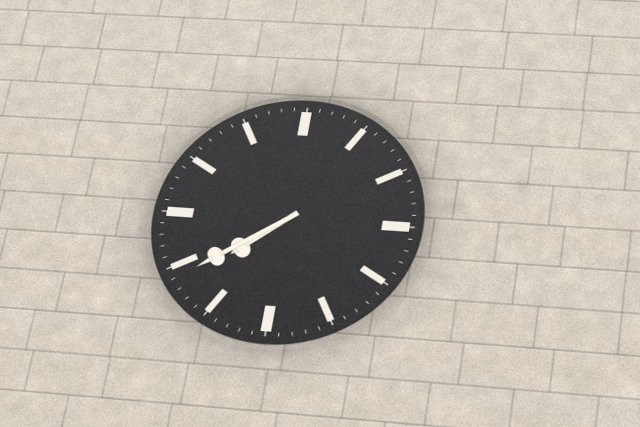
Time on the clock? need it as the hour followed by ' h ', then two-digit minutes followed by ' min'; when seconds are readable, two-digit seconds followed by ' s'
7 h 39 min
